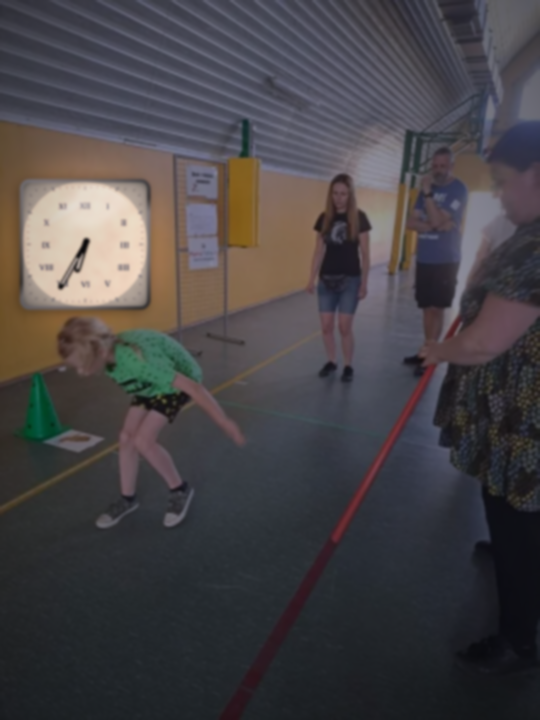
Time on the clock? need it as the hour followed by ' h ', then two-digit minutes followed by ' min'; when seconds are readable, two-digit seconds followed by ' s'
6 h 35 min
